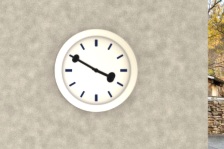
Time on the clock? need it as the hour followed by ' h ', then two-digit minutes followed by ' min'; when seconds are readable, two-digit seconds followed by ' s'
3 h 50 min
